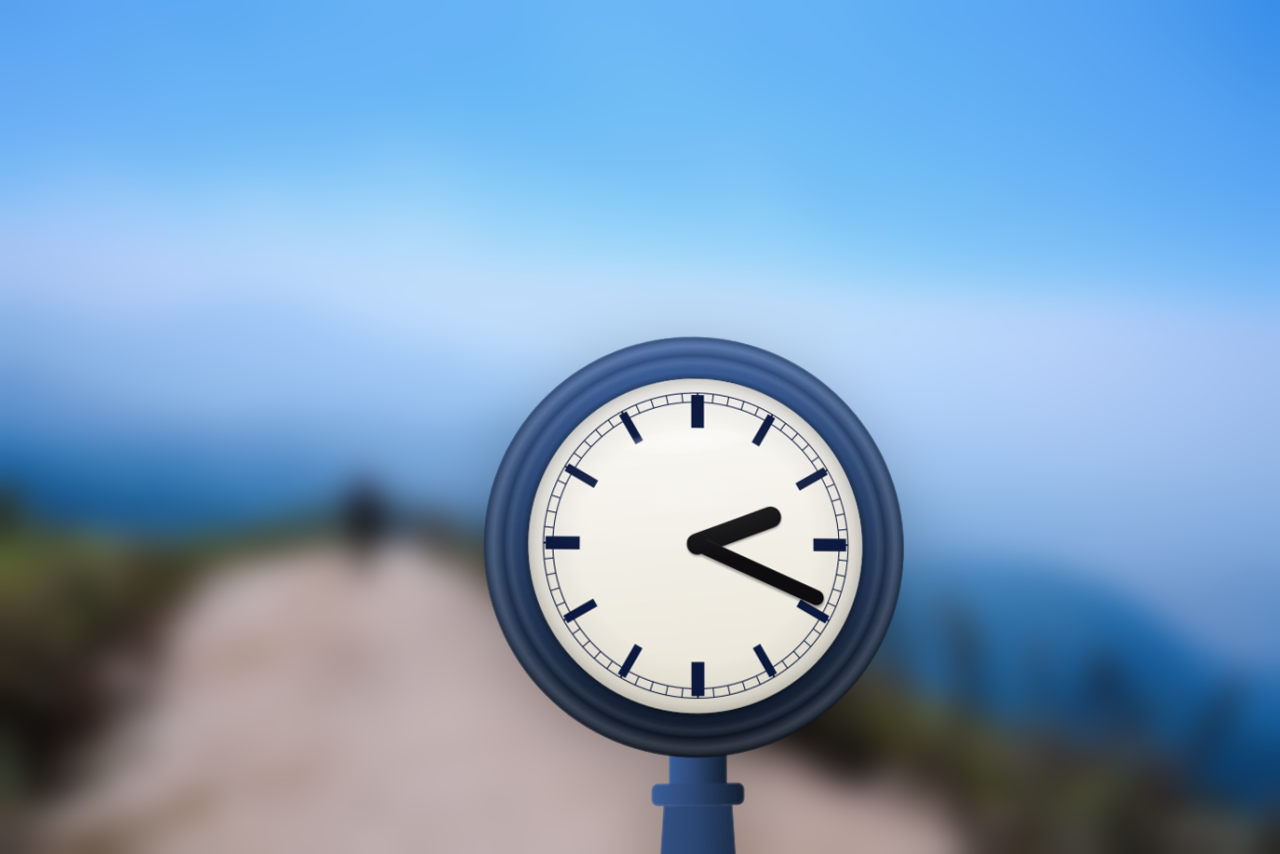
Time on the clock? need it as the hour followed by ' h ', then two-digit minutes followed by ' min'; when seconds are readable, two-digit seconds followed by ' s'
2 h 19 min
